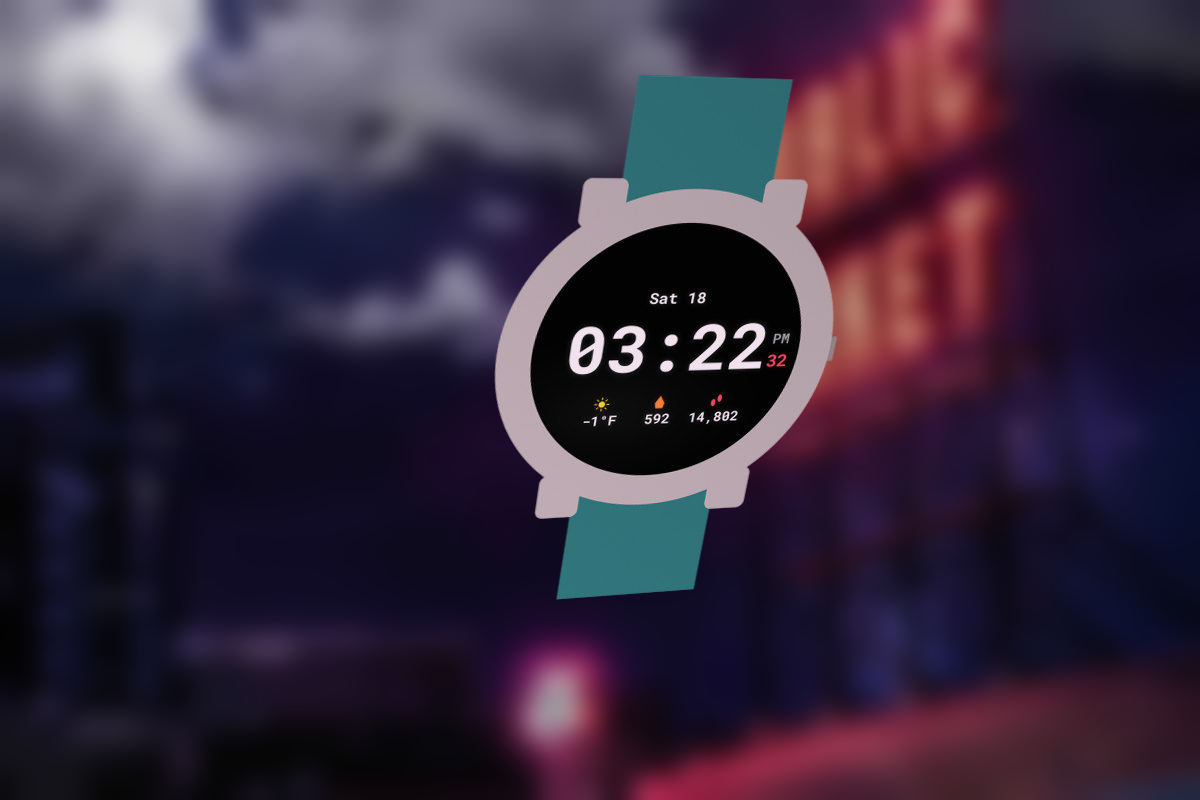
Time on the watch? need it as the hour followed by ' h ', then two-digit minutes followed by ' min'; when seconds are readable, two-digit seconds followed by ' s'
3 h 22 min 32 s
